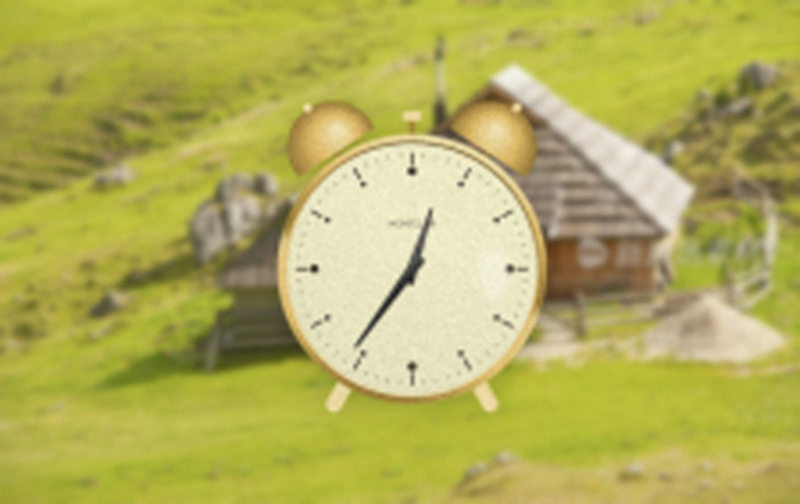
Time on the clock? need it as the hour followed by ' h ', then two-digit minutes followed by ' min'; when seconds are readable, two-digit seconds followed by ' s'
12 h 36 min
